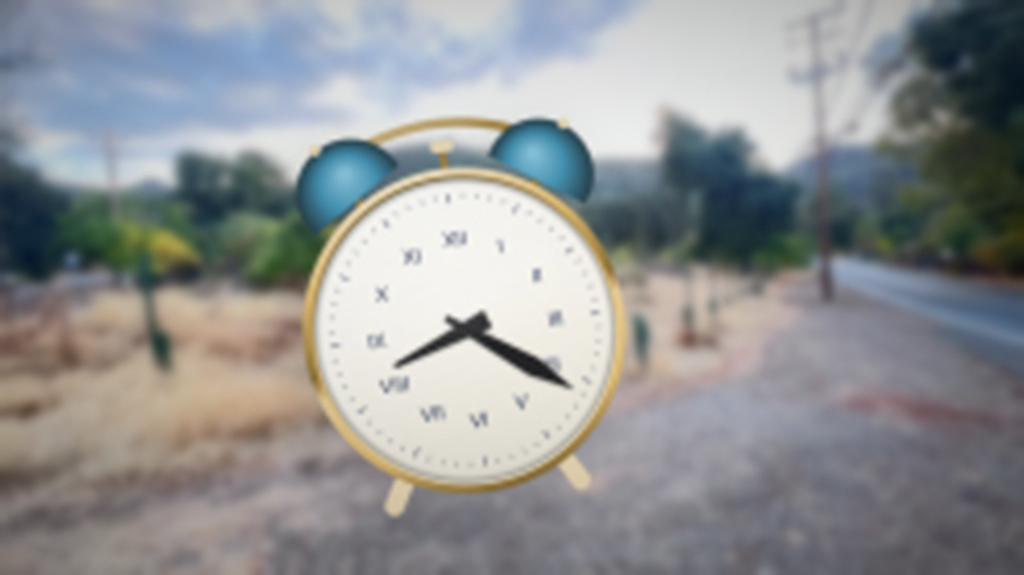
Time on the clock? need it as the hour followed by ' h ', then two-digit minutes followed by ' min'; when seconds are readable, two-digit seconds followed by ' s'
8 h 21 min
